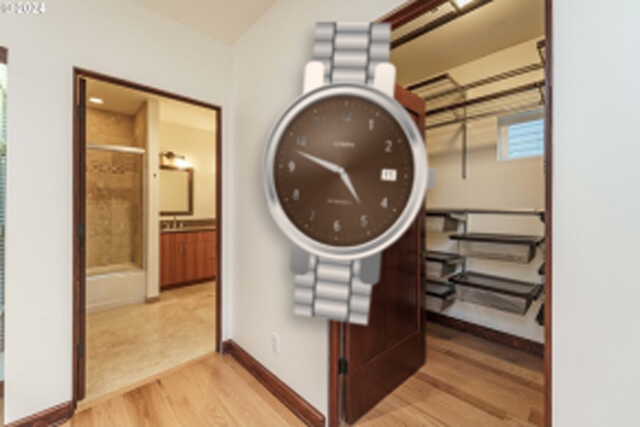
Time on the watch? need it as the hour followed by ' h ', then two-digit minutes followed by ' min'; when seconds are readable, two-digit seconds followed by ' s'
4 h 48 min
